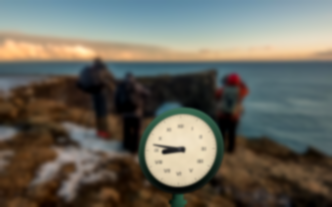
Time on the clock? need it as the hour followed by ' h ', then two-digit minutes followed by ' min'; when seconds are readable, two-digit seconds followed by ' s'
8 h 47 min
